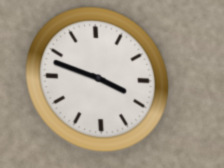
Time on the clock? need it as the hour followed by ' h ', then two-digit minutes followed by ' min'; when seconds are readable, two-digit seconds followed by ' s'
3 h 48 min
